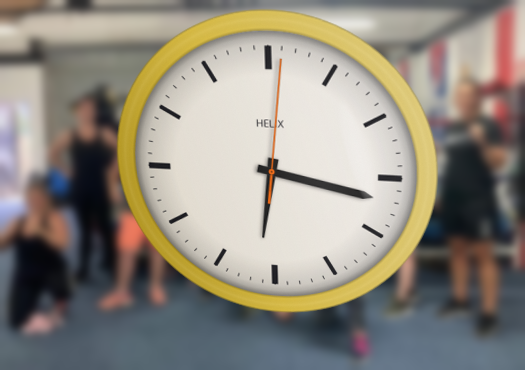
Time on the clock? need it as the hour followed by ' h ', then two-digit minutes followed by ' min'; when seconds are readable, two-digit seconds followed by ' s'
6 h 17 min 01 s
